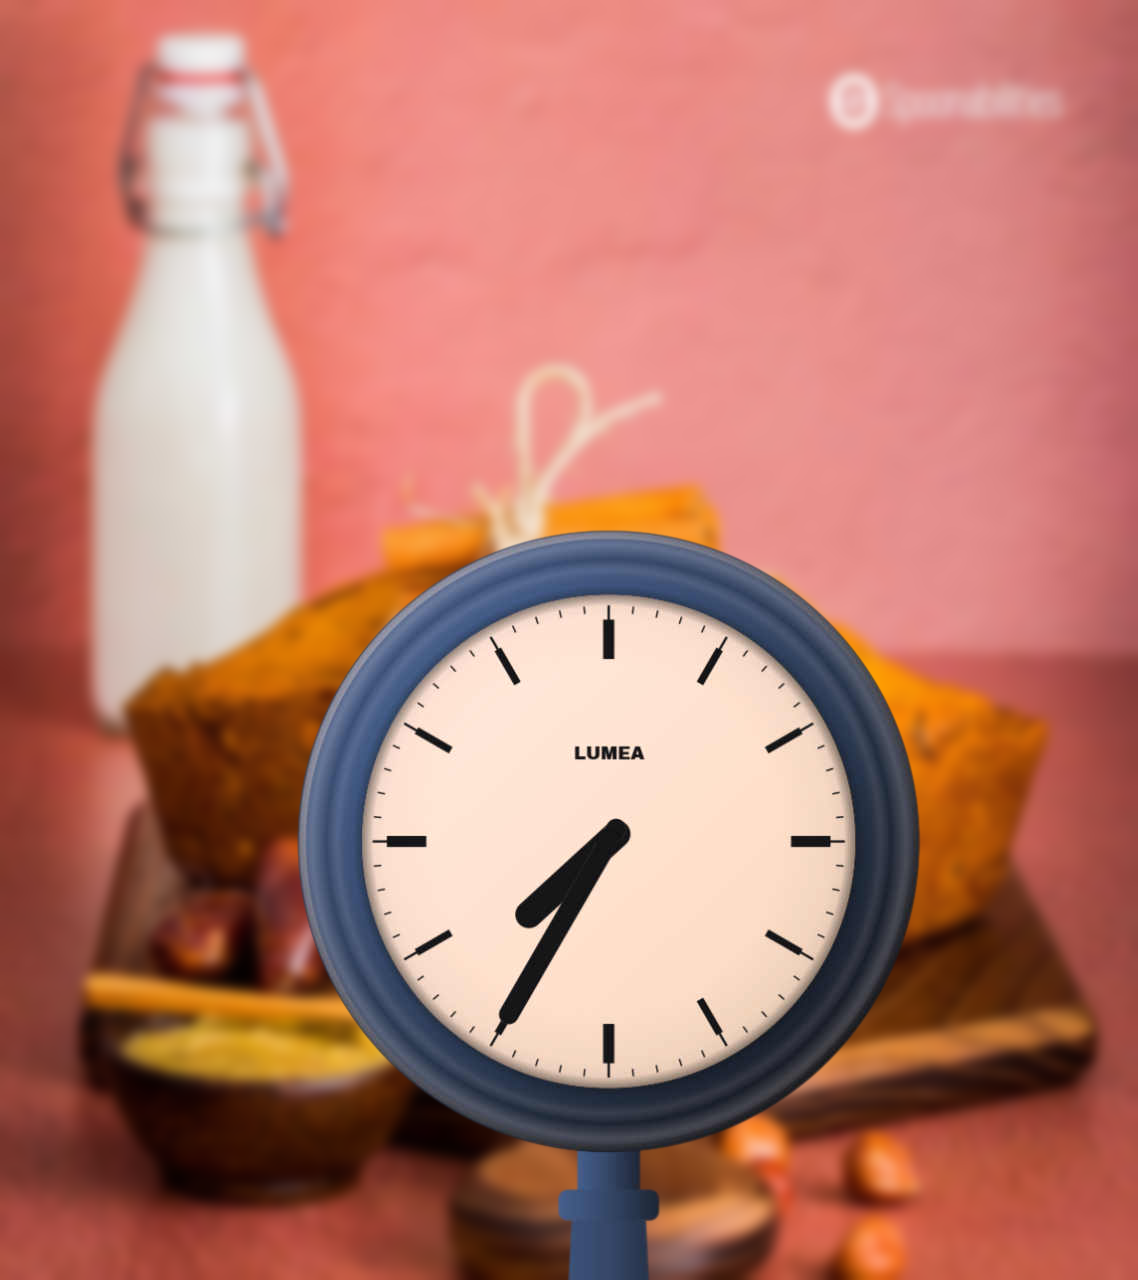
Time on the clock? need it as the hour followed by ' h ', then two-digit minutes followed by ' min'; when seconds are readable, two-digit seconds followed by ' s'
7 h 35 min
